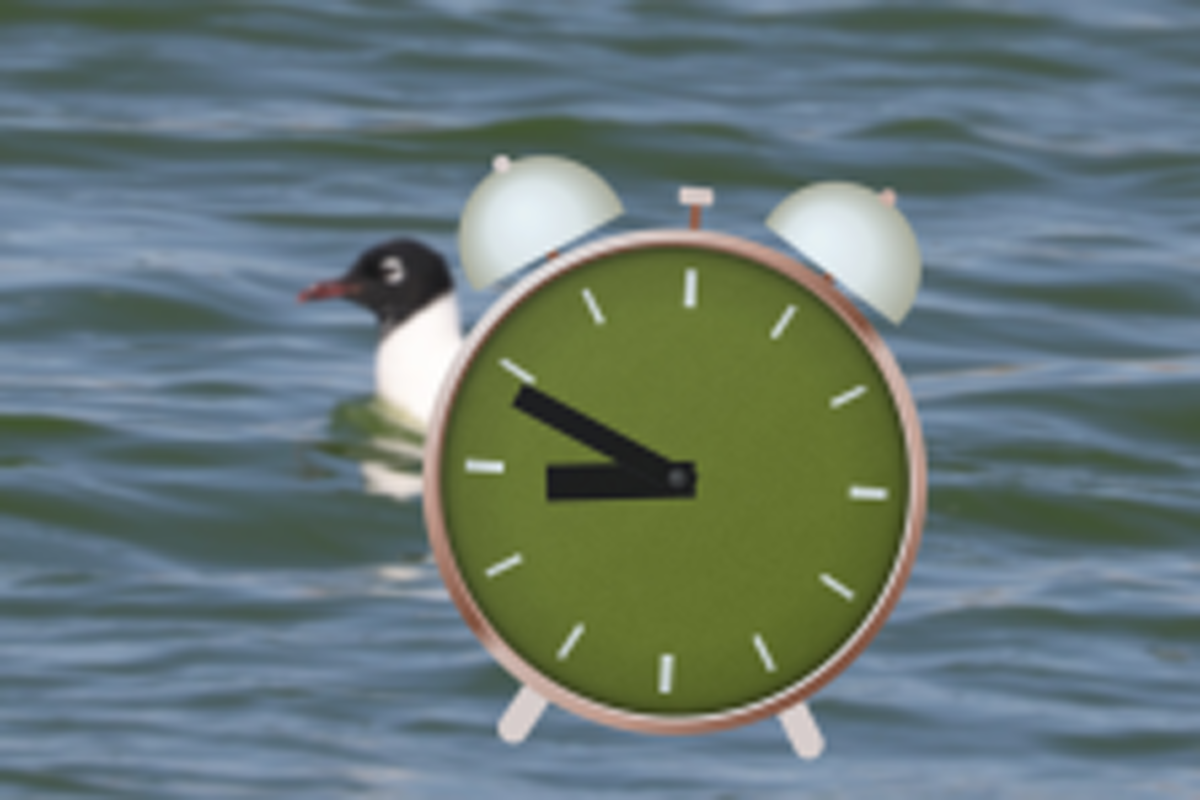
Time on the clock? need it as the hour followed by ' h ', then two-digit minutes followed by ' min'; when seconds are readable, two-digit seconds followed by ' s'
8 h 49 min
